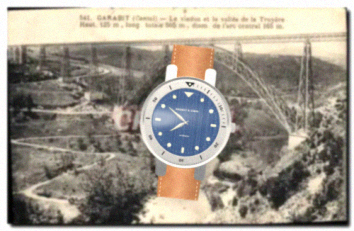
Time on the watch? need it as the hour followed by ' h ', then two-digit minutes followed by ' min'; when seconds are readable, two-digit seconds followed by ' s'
7 h 51 min
